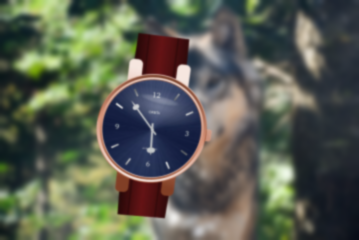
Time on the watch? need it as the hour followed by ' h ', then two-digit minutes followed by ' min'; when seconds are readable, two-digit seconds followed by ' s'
5 h 53 min
